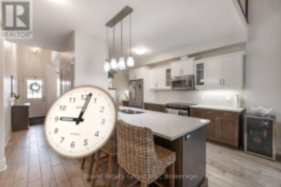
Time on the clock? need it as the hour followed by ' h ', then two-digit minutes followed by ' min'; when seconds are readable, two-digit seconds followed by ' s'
9 h 02 min
